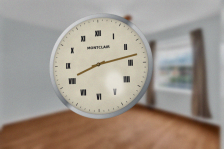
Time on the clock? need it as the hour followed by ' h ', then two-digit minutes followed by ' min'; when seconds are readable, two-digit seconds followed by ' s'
8 h 13 min
